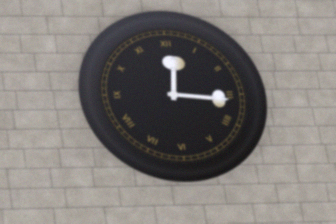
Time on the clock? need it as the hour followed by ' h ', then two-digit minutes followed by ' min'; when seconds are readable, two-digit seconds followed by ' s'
12 h 16 min
